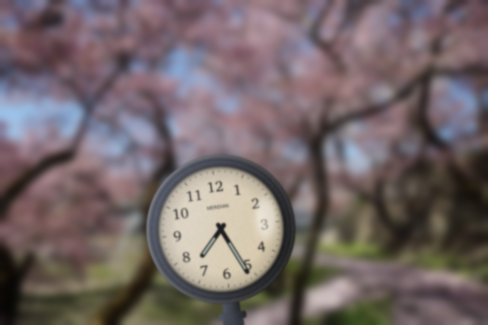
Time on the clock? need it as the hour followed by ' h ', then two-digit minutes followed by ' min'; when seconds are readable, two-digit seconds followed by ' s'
7 h 26 min
